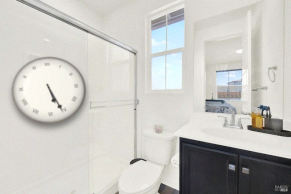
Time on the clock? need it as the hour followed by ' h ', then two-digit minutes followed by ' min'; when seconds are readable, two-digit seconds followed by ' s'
5 h 26 min
